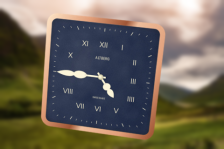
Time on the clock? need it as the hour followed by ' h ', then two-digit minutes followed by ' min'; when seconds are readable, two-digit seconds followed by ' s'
4 h 45 min
